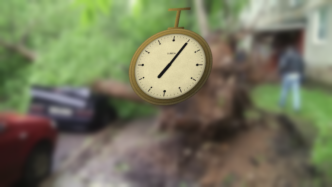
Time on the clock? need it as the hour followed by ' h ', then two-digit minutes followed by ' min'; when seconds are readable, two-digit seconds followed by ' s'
7 h 05 min
